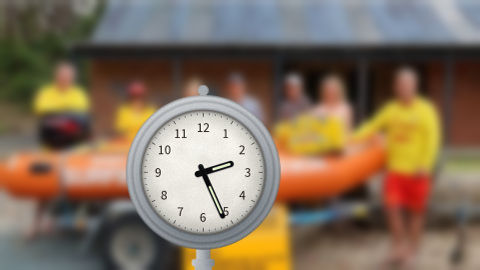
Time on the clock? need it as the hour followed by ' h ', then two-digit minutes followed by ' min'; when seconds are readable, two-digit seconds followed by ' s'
2 h 26 min
